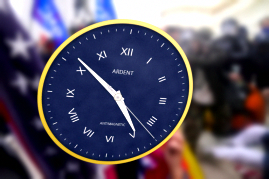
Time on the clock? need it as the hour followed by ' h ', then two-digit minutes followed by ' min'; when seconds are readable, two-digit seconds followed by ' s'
4 h 51 min 22 s
